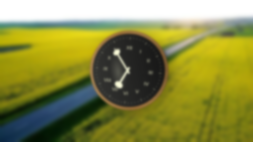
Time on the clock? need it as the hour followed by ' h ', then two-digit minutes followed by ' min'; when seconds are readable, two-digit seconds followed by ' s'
6 h 54 min
